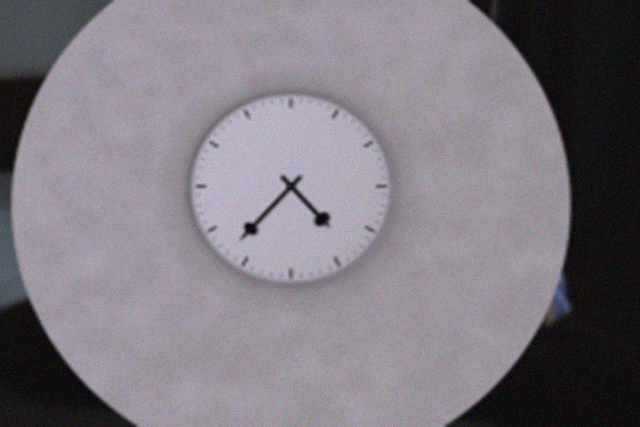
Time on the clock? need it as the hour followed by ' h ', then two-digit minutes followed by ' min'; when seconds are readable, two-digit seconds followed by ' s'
4 h 37 min
